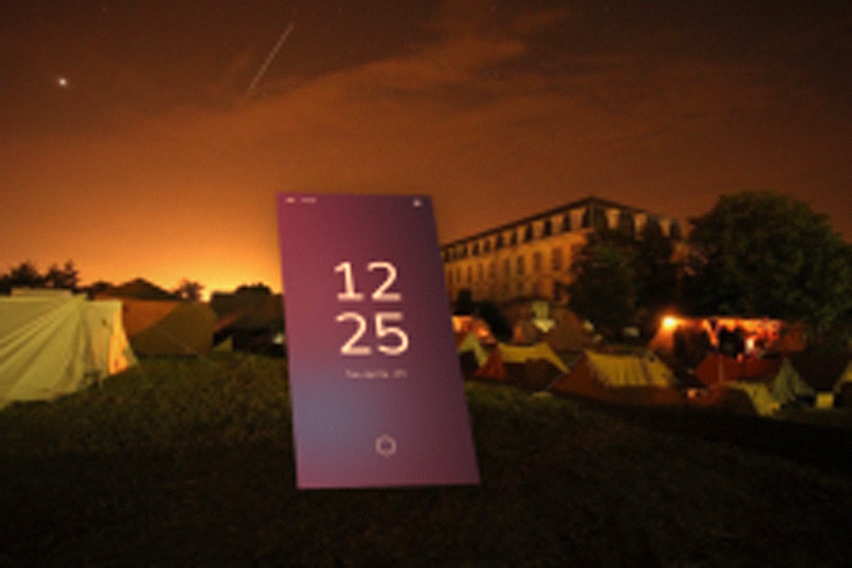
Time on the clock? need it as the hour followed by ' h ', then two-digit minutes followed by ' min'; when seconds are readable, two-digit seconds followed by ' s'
12 h 25 min
